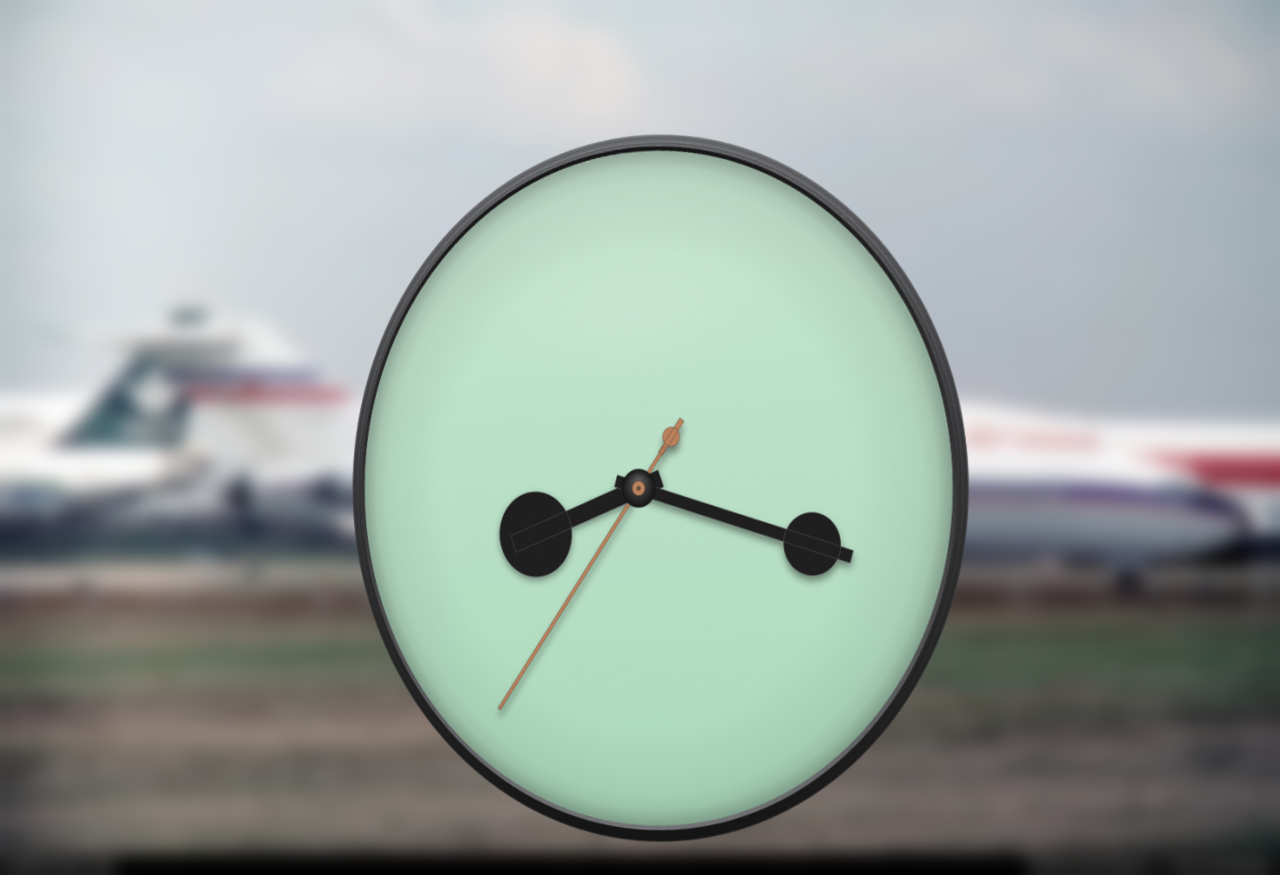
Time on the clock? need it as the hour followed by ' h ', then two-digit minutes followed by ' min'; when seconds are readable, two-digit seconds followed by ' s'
8 h 17 min 36 s
